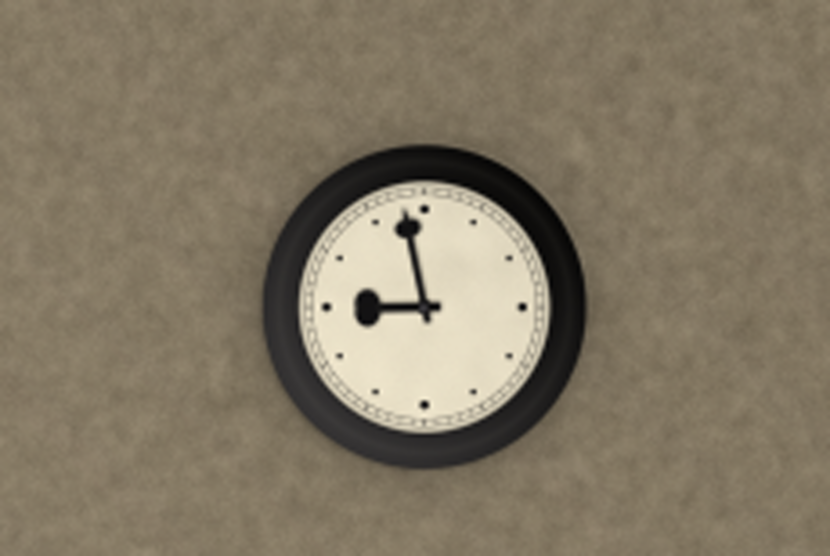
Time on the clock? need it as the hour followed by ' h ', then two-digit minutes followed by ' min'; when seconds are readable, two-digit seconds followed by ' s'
8 h 58 min
